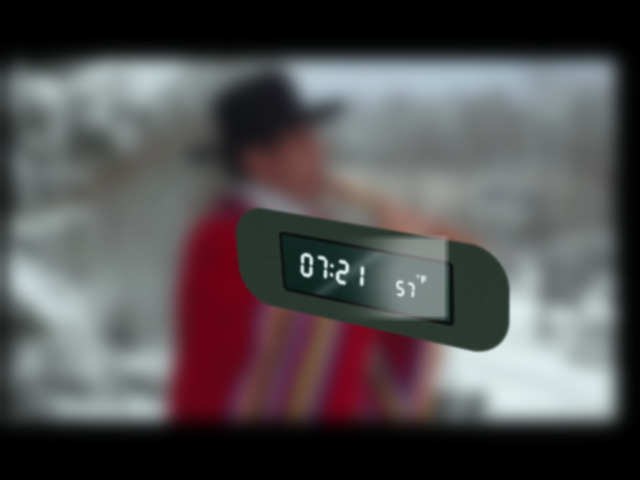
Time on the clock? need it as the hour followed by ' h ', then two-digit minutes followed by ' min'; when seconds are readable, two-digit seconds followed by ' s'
7 h 21 min
